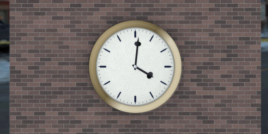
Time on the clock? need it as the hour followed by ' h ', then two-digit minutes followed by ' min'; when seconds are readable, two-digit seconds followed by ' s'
4 h 01 min
